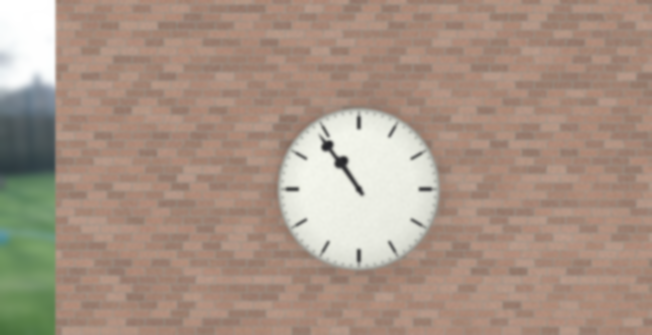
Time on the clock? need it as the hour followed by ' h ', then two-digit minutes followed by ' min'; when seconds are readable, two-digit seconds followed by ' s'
10 h 54 min
